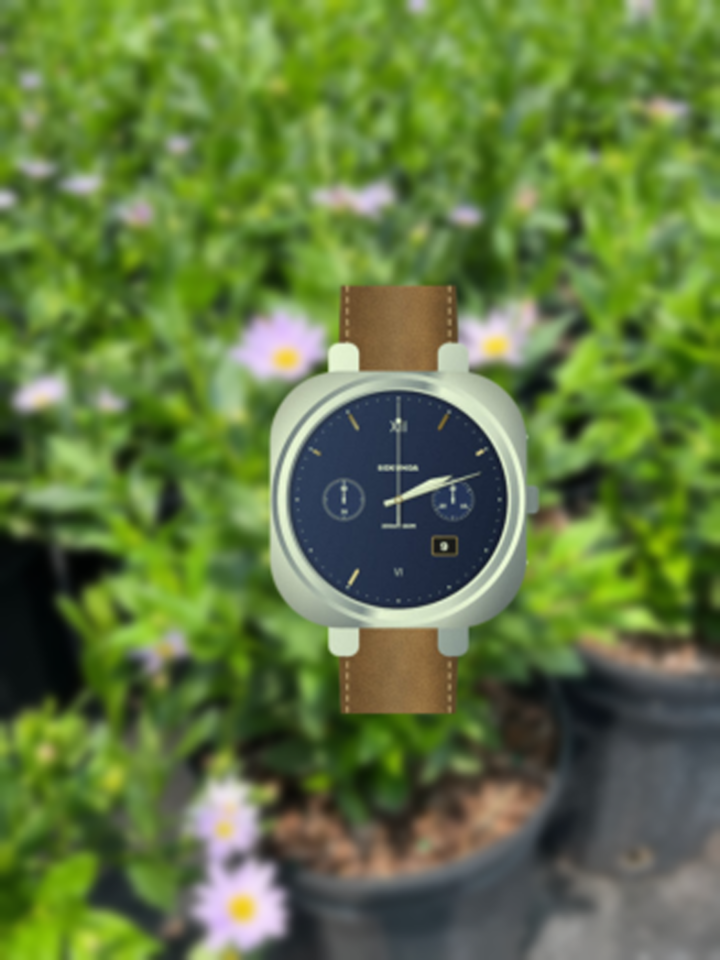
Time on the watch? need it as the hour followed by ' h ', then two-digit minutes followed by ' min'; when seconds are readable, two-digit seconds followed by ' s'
2 h 12 min
